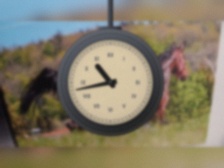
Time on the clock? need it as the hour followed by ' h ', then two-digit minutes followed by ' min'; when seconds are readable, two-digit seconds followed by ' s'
10 h 43 min
